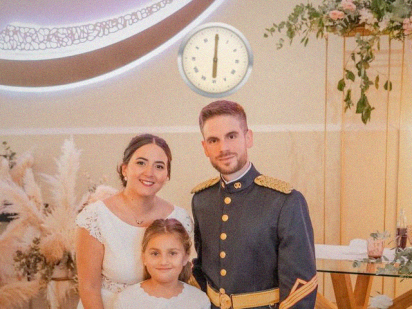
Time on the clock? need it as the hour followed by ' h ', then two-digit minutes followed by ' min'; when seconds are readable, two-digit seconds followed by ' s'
6 h 00 min
